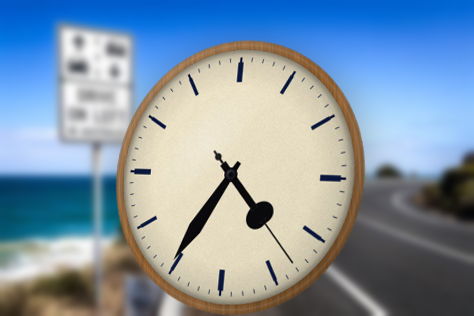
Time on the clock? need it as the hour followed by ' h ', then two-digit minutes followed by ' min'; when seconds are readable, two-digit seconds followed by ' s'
4 h 35 min 23 s
